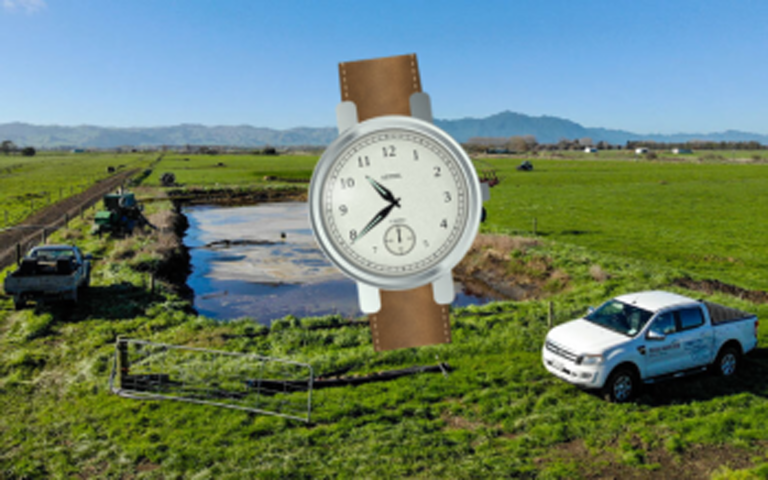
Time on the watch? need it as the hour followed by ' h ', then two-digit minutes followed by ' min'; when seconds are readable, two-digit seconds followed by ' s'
10 h 39 min
